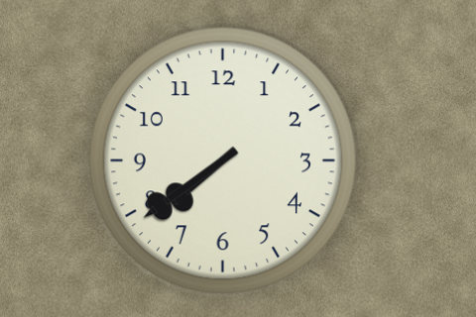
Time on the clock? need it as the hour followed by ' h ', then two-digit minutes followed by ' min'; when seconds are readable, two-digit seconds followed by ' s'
7 h 39 min
